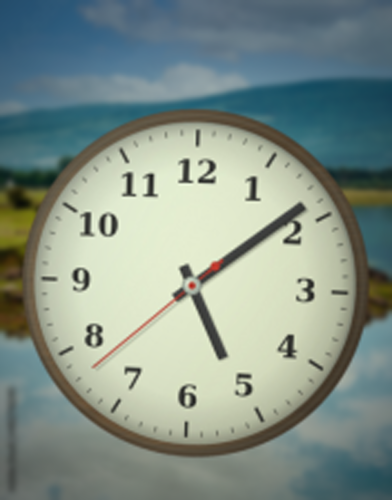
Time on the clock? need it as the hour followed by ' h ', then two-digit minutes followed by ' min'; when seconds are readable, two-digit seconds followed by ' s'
5 h 08 min 38 s
